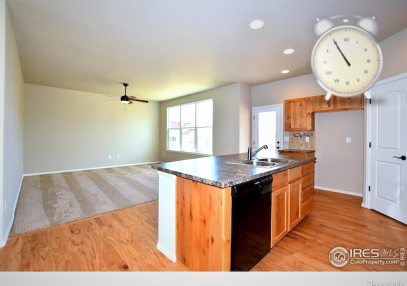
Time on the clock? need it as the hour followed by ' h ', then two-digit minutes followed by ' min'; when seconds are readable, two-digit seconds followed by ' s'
10 h 55 min
